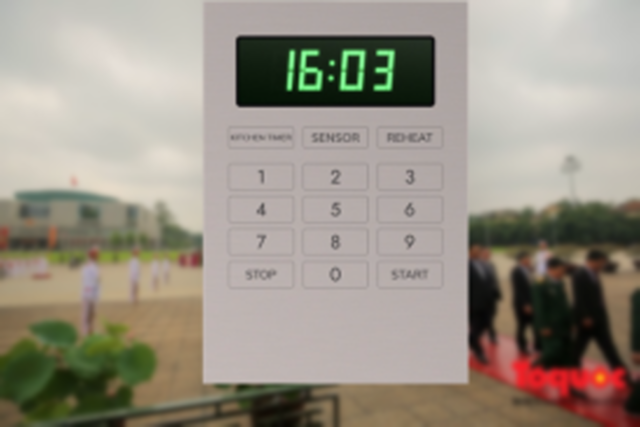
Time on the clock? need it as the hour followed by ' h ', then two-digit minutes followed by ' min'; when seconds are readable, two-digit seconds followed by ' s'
16 h 03 min
